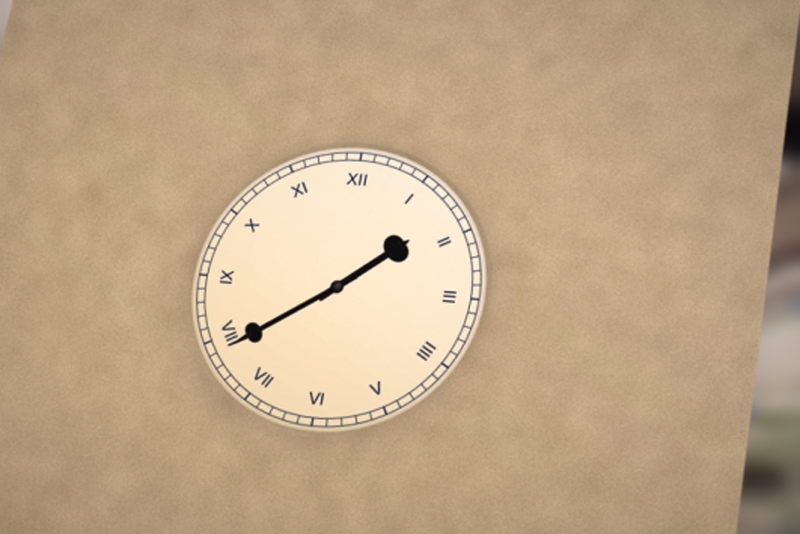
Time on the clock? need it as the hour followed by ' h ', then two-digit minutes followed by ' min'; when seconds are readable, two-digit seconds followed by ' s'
1 h 39 min
